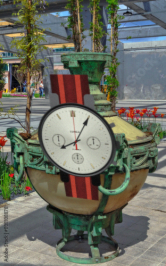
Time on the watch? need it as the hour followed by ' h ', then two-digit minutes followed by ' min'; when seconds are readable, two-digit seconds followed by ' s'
8 h 05 min
